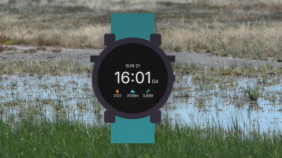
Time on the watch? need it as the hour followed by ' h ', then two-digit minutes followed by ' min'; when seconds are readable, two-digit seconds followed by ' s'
16 h 01 min
